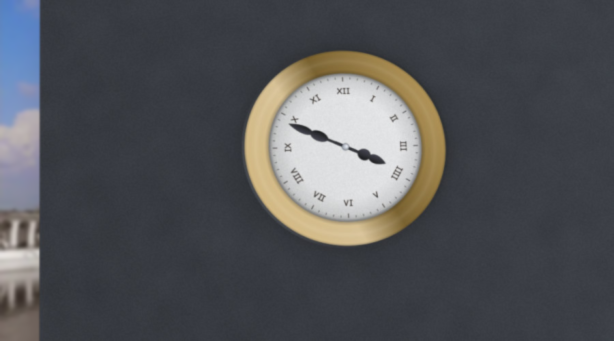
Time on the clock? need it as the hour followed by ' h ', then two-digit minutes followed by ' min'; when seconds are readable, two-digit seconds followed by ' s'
3 h 49 min
